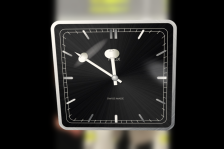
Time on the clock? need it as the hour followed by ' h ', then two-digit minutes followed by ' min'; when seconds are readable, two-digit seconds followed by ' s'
11 h 51 min
